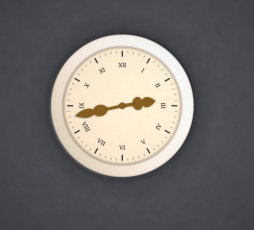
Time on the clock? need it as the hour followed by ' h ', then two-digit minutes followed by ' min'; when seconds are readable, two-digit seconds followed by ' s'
2 h 43 min
